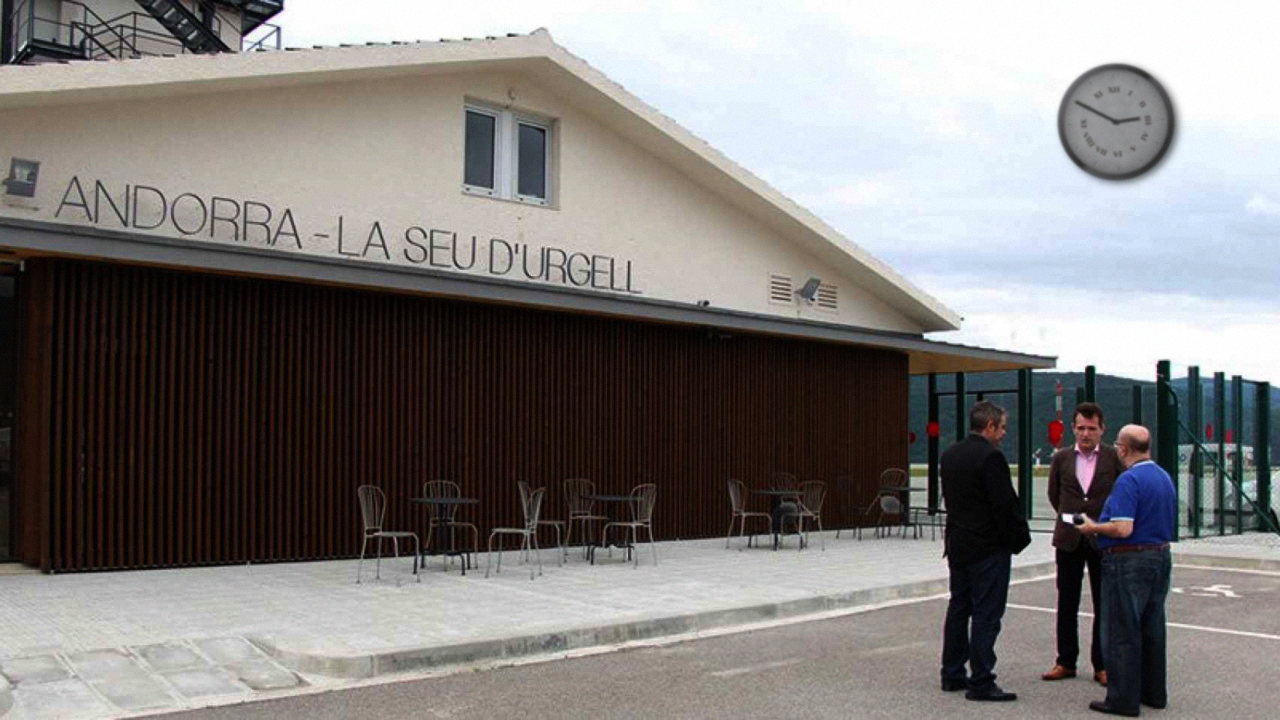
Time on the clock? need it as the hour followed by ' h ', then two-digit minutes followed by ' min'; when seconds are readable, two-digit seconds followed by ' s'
2 h 50 min
